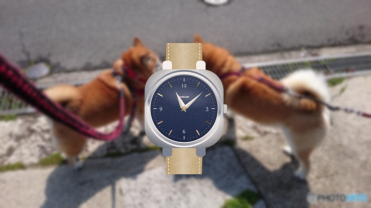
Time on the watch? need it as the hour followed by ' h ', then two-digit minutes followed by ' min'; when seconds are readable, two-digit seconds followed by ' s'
11 h 08 min
